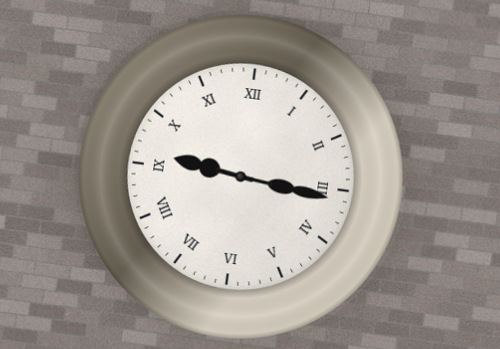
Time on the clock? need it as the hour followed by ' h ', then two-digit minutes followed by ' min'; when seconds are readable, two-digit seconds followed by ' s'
9 h 16 min
